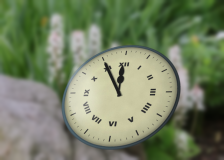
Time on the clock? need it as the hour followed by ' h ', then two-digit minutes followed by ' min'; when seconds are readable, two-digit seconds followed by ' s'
11 h 55 min
